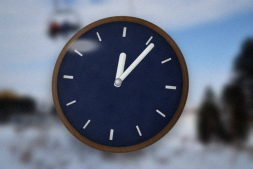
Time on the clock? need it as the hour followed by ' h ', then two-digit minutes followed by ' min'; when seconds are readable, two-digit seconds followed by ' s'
12 h 06 min
